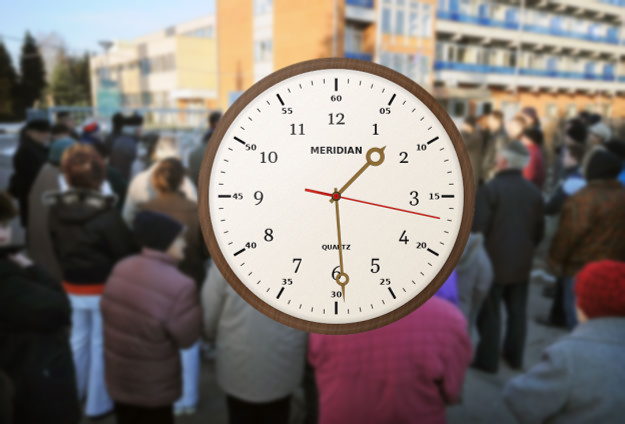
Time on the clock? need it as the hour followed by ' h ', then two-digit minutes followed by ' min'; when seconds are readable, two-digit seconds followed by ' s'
1 h 29 min 17 s
